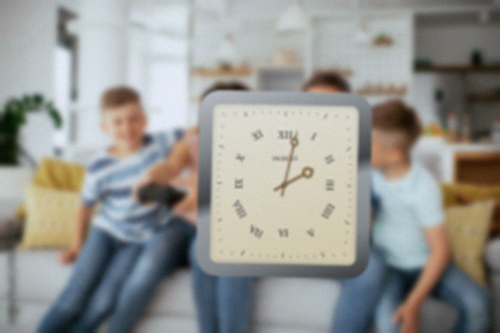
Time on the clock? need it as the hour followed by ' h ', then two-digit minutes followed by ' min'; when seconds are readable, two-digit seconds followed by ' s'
2 h 02 min
